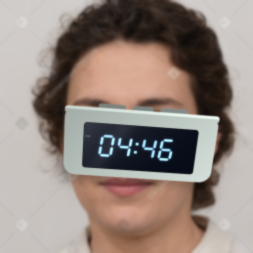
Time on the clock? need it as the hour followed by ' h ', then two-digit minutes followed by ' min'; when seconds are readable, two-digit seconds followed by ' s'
4 h 46 min
